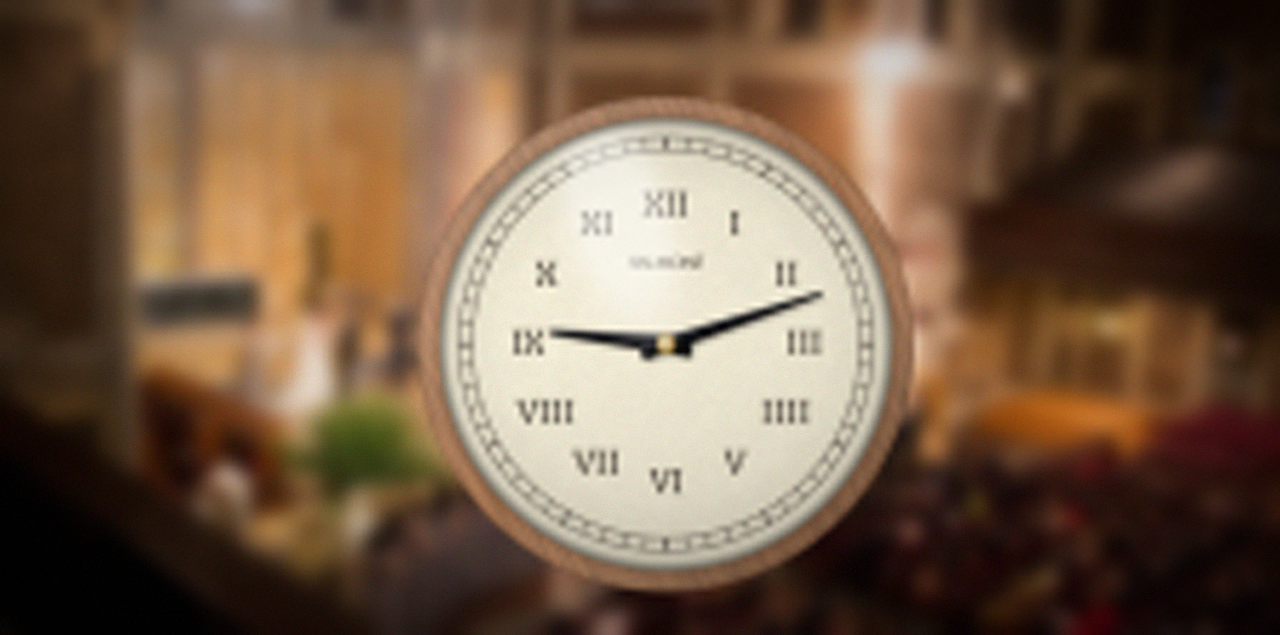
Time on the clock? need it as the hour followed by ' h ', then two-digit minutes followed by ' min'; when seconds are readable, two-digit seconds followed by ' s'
9 h 12 min
